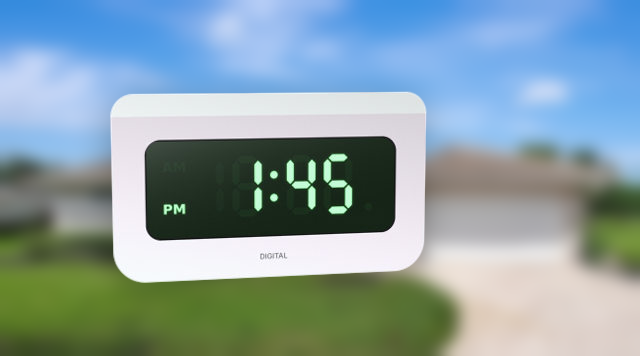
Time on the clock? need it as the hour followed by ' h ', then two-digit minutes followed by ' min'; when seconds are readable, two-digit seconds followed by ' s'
1 h 45 min
